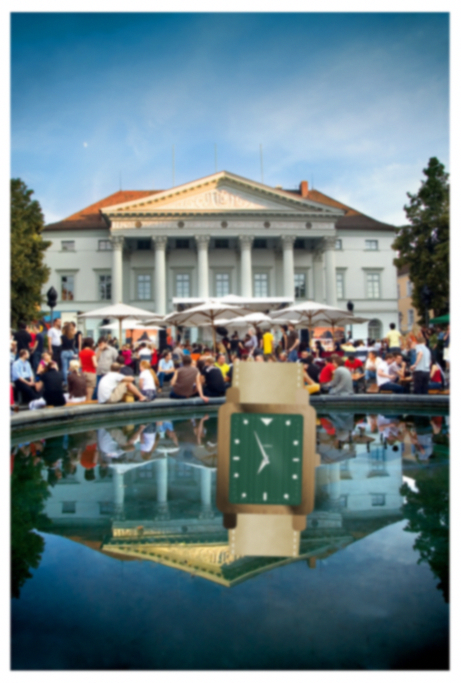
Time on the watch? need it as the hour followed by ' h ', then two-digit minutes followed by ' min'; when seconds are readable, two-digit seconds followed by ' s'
6 h 56 min
